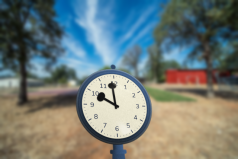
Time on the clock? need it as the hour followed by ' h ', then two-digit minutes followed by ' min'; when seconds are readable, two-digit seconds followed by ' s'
9 h 59 min
